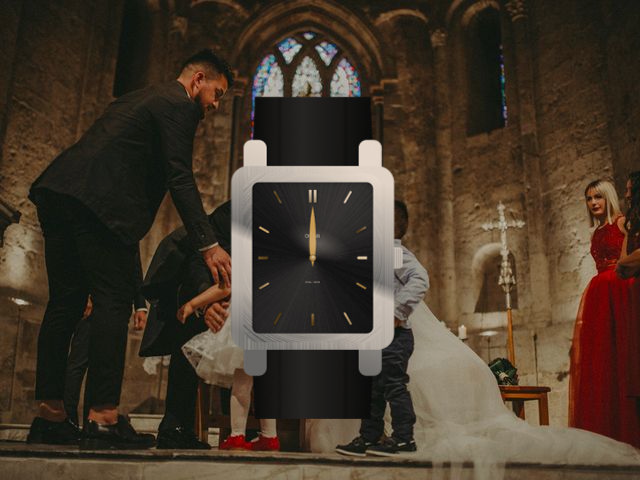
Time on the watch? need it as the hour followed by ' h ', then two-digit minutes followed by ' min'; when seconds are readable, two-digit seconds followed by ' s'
12 h 00 min
